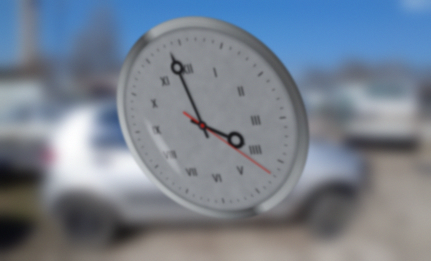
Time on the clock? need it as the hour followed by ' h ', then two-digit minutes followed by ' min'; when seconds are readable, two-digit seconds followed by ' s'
3 h 58 min 22 s
